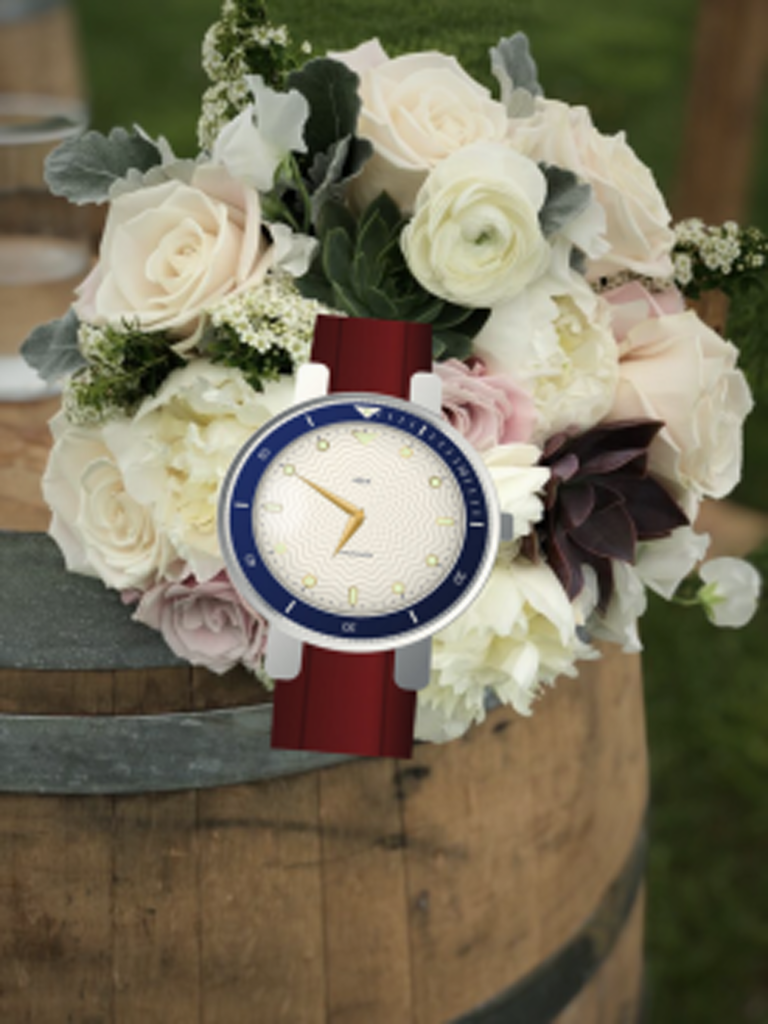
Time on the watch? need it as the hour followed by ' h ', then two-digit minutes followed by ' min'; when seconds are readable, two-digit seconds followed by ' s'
6 h 50 min
